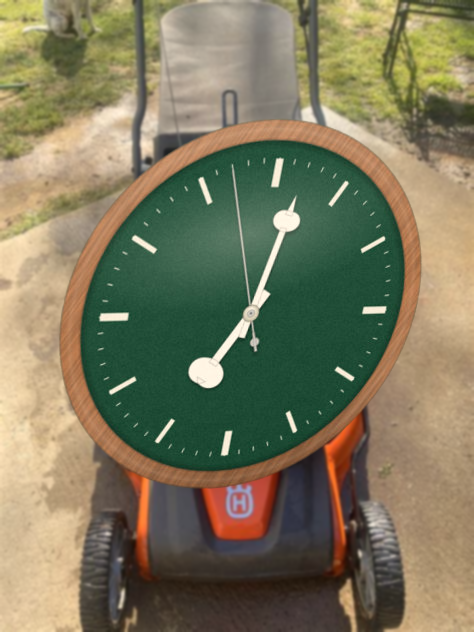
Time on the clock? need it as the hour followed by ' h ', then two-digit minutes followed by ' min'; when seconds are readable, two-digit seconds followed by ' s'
7 h 01 min 57 s
